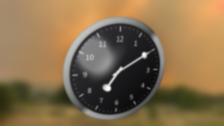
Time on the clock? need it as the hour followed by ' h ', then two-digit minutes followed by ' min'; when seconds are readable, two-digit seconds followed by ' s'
7 h 10 min
